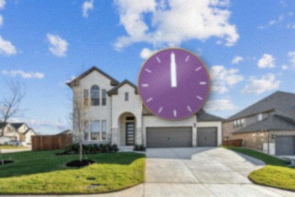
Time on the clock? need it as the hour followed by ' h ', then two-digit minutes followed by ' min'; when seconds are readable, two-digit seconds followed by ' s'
12 h 00 min
